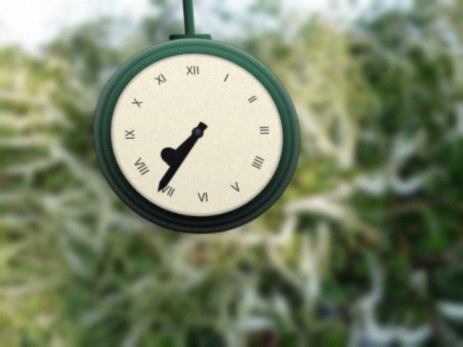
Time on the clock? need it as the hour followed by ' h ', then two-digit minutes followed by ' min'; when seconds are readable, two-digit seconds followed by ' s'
7 h 36 min
